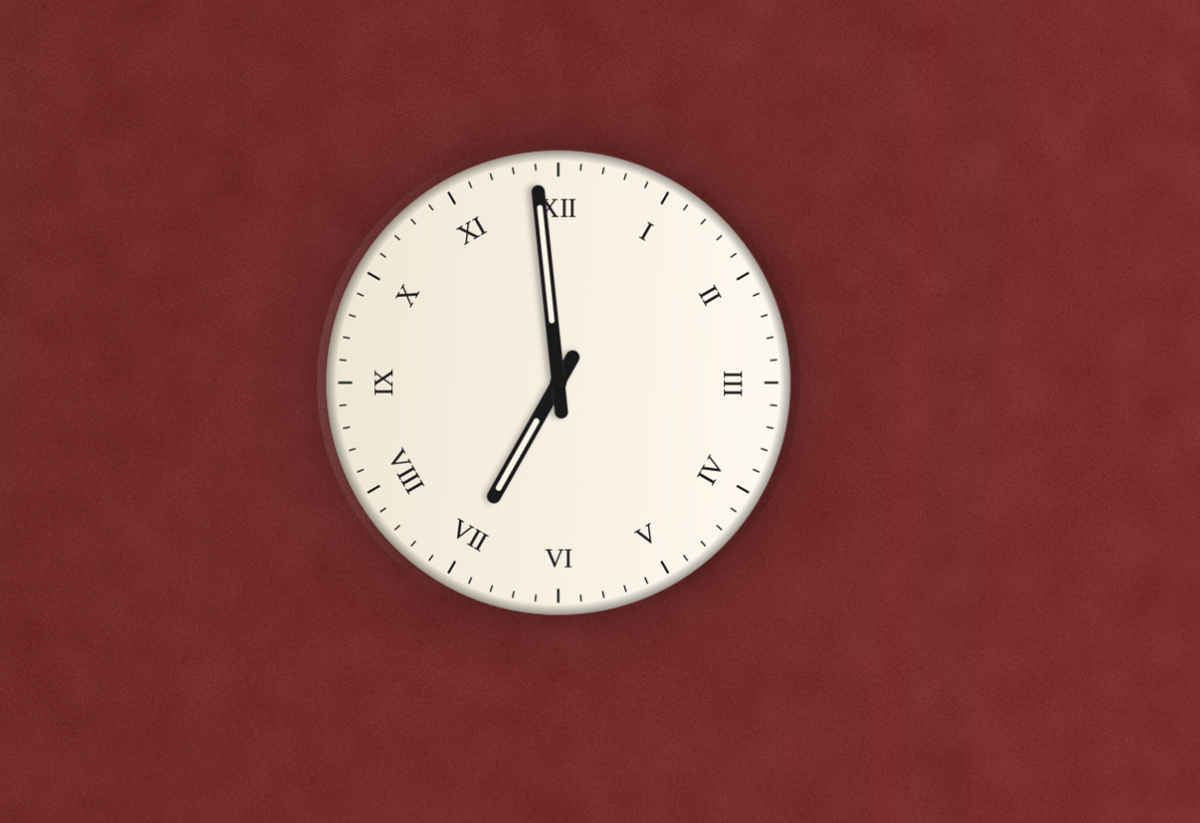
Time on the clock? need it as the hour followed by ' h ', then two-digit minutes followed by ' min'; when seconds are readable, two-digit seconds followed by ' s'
6 h 59 min
